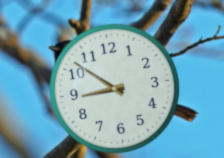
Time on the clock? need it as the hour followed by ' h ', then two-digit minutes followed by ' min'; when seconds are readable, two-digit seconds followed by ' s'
8 h 52 min
